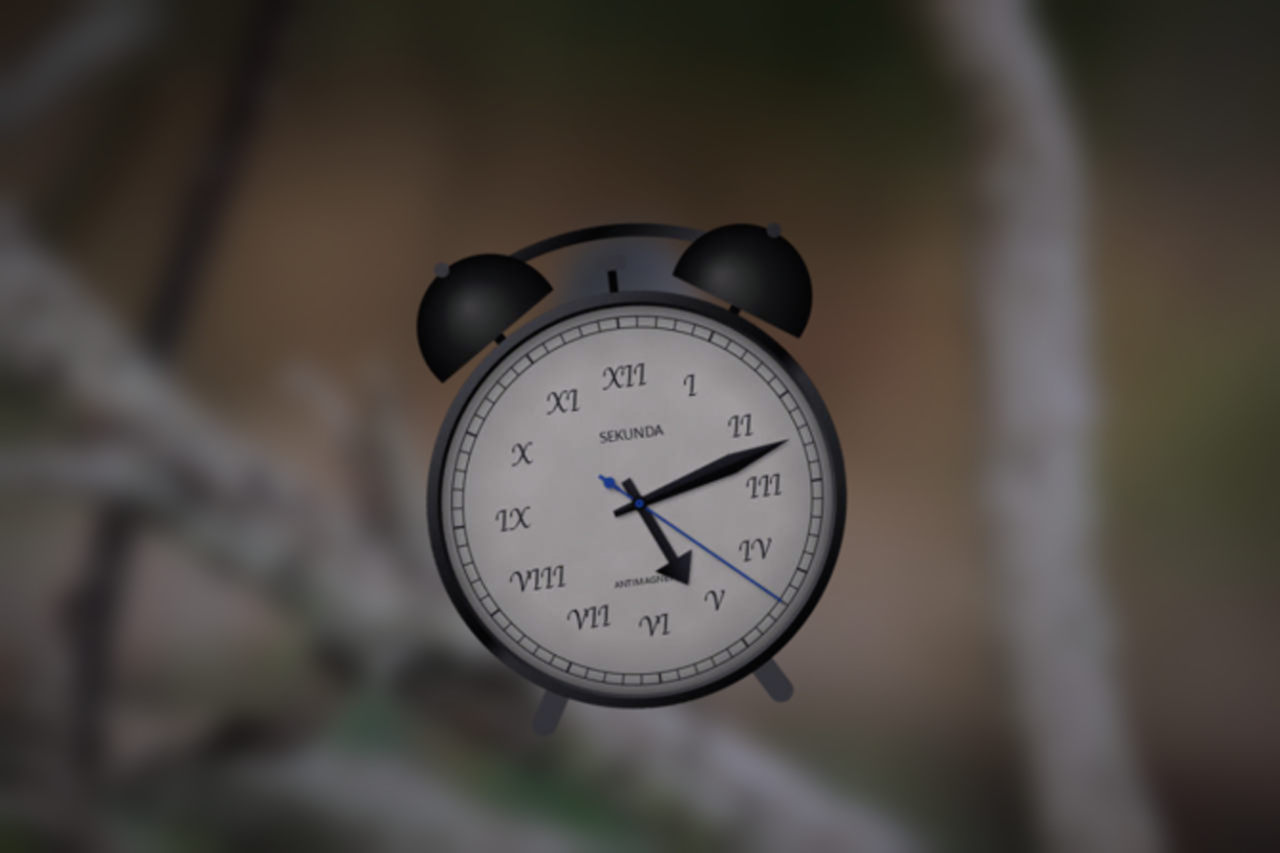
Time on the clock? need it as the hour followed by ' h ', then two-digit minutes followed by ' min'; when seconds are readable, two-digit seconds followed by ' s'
5 h 12 min 22 s
